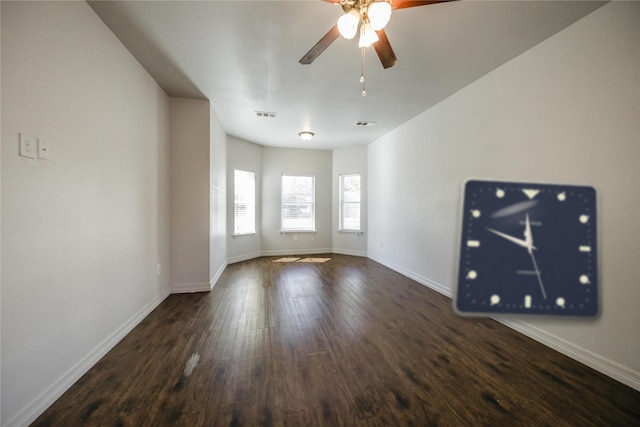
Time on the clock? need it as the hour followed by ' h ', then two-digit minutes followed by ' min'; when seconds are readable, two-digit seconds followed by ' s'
11 h 48 min 27 s
